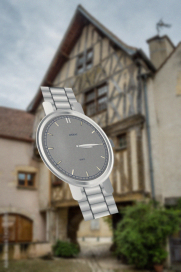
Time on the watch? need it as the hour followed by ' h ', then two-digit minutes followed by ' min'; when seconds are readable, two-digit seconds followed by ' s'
3 h 15 min
